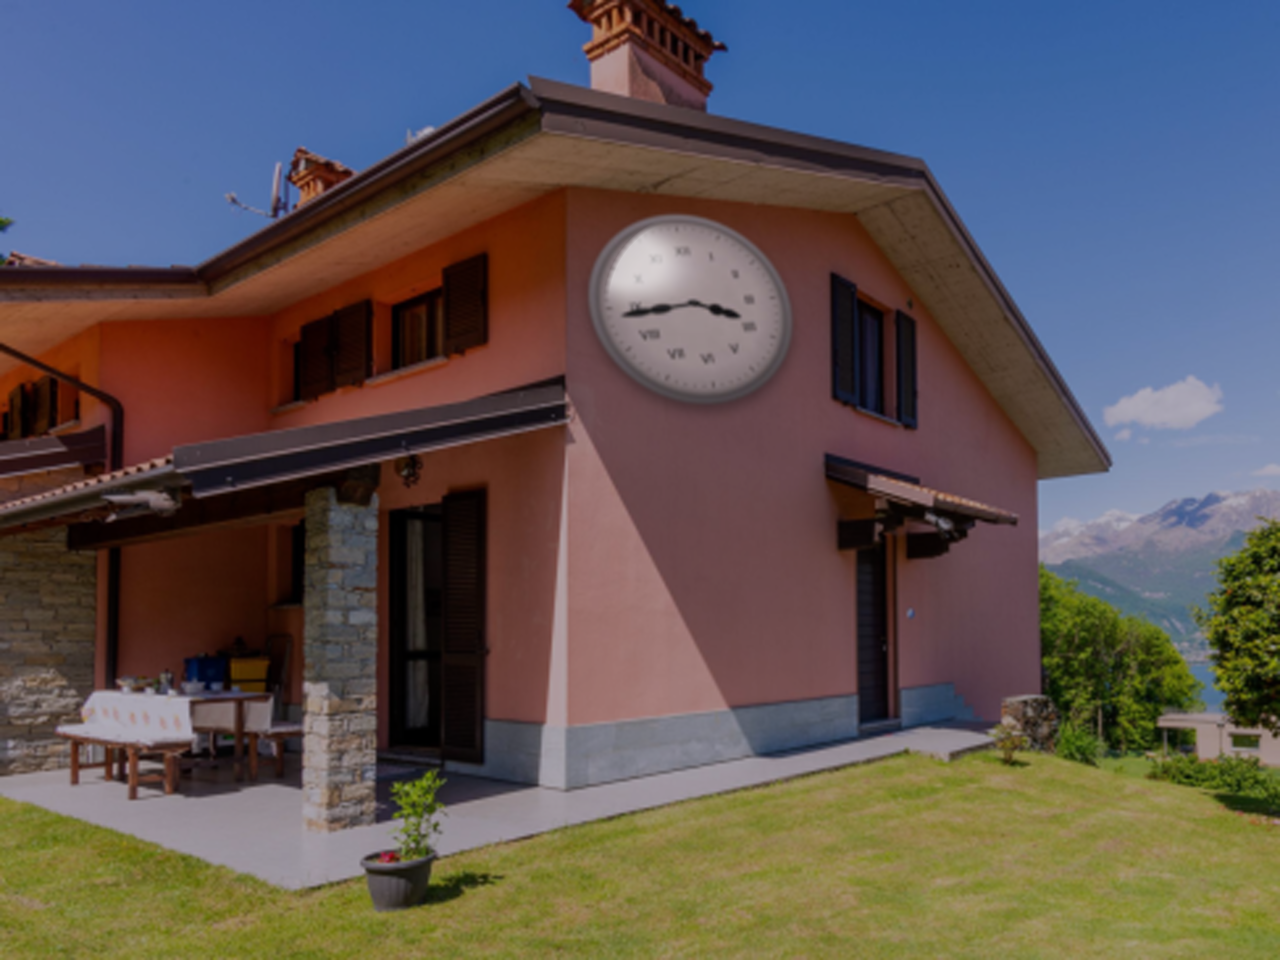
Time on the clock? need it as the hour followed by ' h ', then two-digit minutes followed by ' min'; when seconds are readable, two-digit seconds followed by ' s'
3 h 44 min
